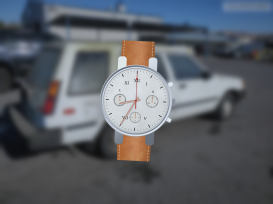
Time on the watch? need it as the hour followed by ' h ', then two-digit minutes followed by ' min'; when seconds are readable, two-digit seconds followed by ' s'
8 h 35 min
